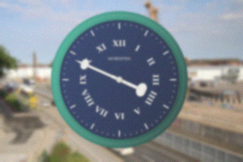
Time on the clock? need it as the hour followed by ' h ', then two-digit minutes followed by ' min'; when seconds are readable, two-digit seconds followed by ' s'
3 h 49 min
